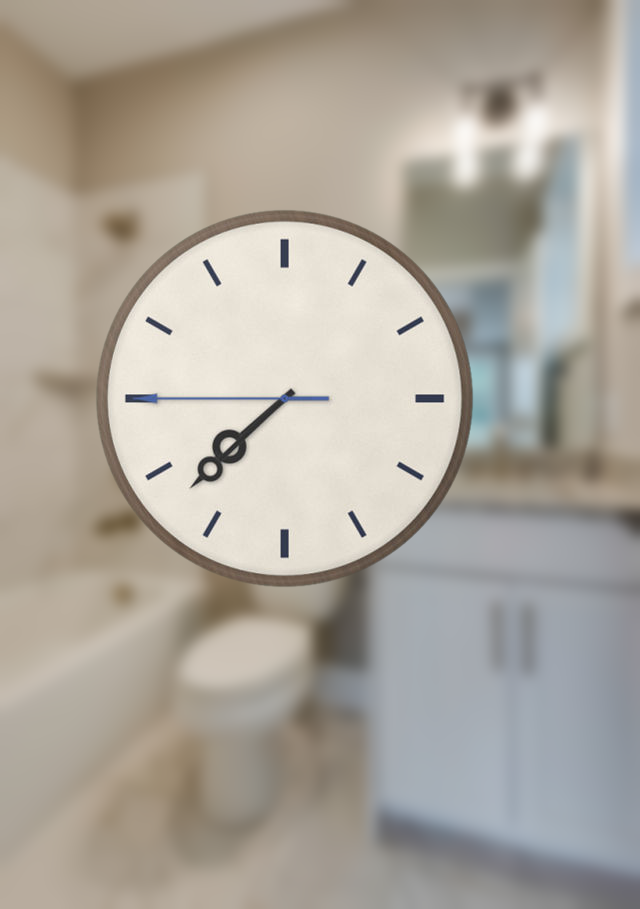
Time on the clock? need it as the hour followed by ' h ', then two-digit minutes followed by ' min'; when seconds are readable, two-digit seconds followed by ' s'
7 h 37 min 45 s
